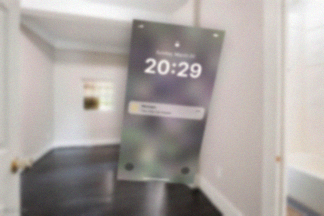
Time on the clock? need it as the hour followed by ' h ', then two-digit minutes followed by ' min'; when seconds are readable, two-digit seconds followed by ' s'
20 h 29 min
